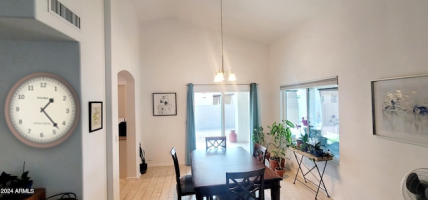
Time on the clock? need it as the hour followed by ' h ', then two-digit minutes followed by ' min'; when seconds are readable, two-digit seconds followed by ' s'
1 h 23 min
